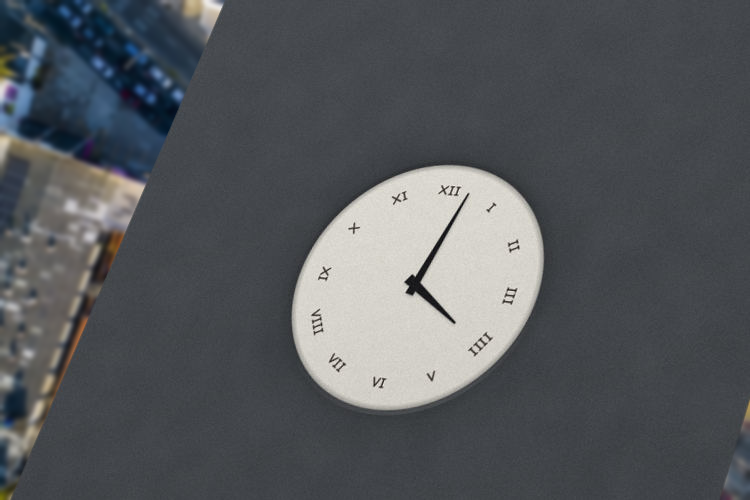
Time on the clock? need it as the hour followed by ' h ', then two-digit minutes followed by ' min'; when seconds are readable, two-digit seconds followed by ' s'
4 h 02 min
